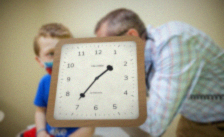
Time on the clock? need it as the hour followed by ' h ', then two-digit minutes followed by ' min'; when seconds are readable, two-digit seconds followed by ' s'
1 h 36 min
